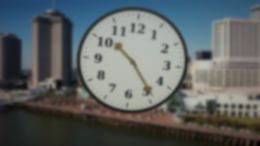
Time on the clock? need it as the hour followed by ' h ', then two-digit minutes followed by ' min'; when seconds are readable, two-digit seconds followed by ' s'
10 h 24 min
